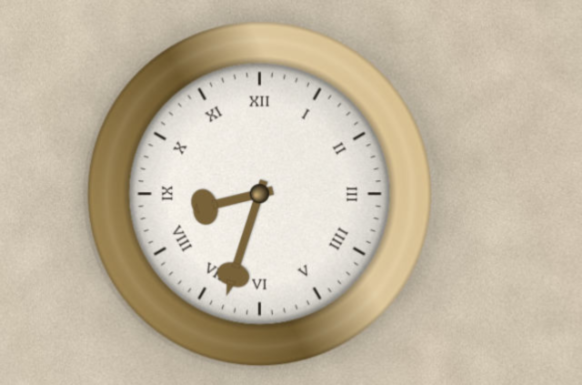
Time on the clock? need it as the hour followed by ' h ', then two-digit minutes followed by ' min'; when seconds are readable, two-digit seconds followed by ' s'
8 h 33 min
